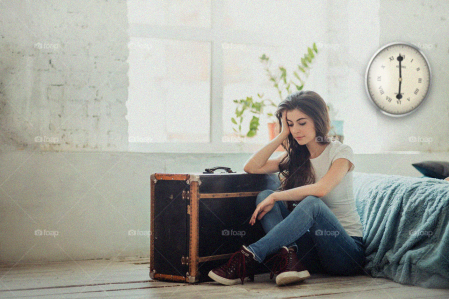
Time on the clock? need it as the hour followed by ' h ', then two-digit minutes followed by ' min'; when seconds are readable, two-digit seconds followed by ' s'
5 h 59 min
